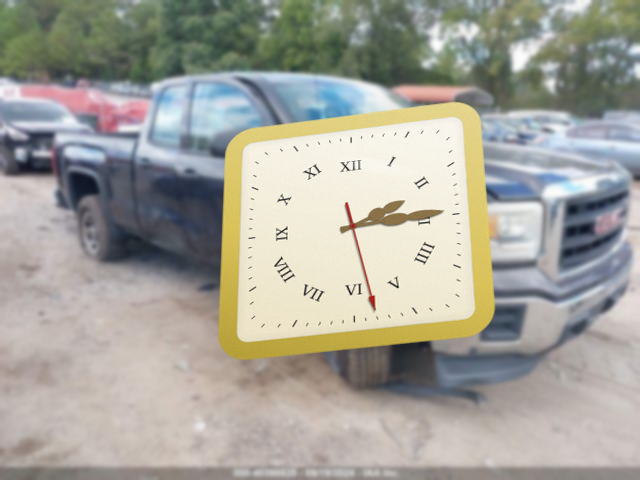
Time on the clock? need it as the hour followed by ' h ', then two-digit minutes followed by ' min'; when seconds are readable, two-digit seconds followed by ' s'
2 h 14 min 28 s
